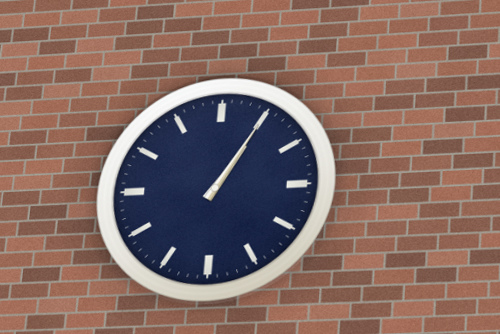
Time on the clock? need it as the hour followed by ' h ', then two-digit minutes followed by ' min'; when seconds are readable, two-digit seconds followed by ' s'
1 h 05 min
